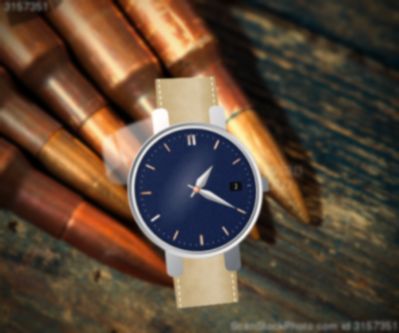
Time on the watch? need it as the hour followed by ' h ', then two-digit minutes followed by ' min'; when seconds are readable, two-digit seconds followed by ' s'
1 h 20 min
